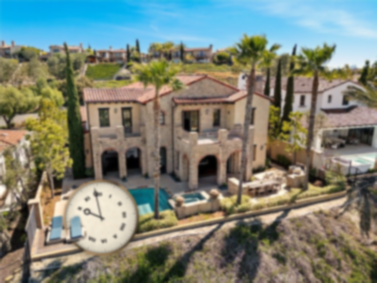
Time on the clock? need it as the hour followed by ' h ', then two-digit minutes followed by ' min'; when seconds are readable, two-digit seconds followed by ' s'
9 h 59 min
